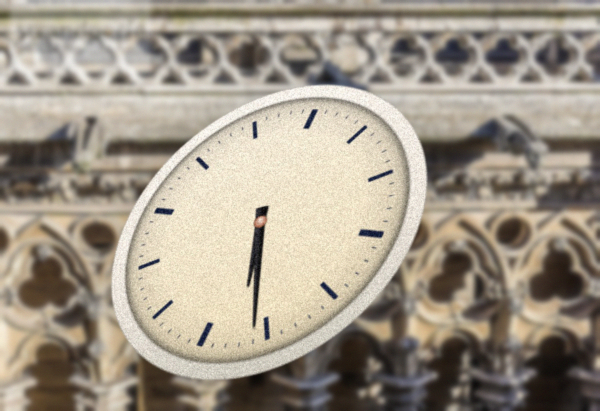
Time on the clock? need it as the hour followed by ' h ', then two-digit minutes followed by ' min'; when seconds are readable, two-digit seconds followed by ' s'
5 h 26 min
